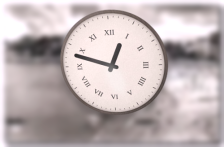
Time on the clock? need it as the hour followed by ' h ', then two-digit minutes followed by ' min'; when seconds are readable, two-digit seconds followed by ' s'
12 h 48 min
